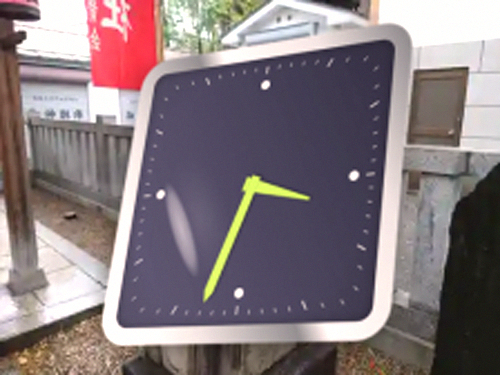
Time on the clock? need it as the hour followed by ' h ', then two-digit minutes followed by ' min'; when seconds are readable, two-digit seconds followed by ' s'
3 h 33 min
